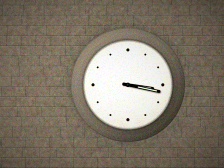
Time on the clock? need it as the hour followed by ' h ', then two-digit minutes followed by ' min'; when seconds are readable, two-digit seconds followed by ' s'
3 h 17 min
